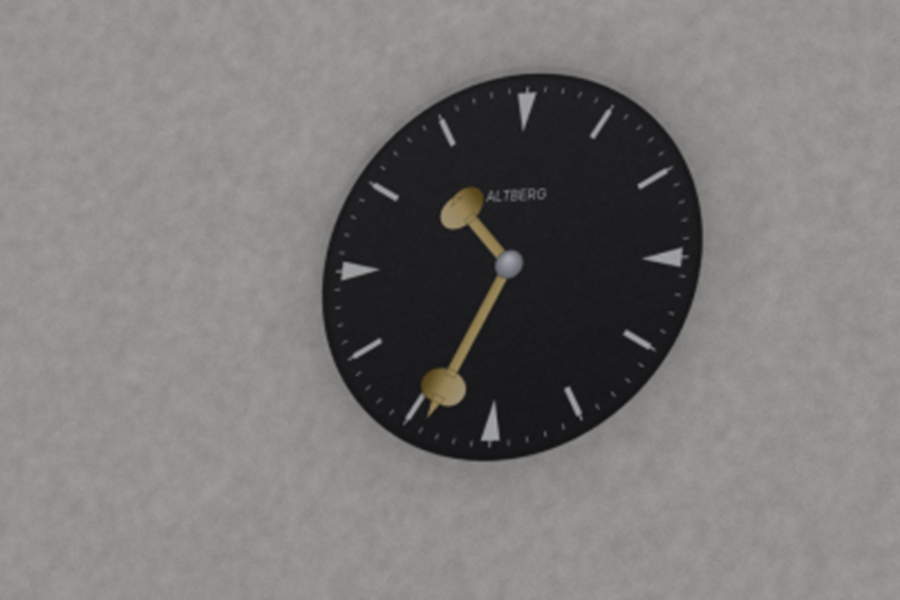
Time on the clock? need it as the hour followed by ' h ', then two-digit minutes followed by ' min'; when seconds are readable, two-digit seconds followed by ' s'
10 h 34 min
